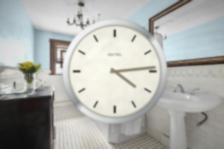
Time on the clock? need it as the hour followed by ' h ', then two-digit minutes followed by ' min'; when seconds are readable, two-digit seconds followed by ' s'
4 h 14 min
